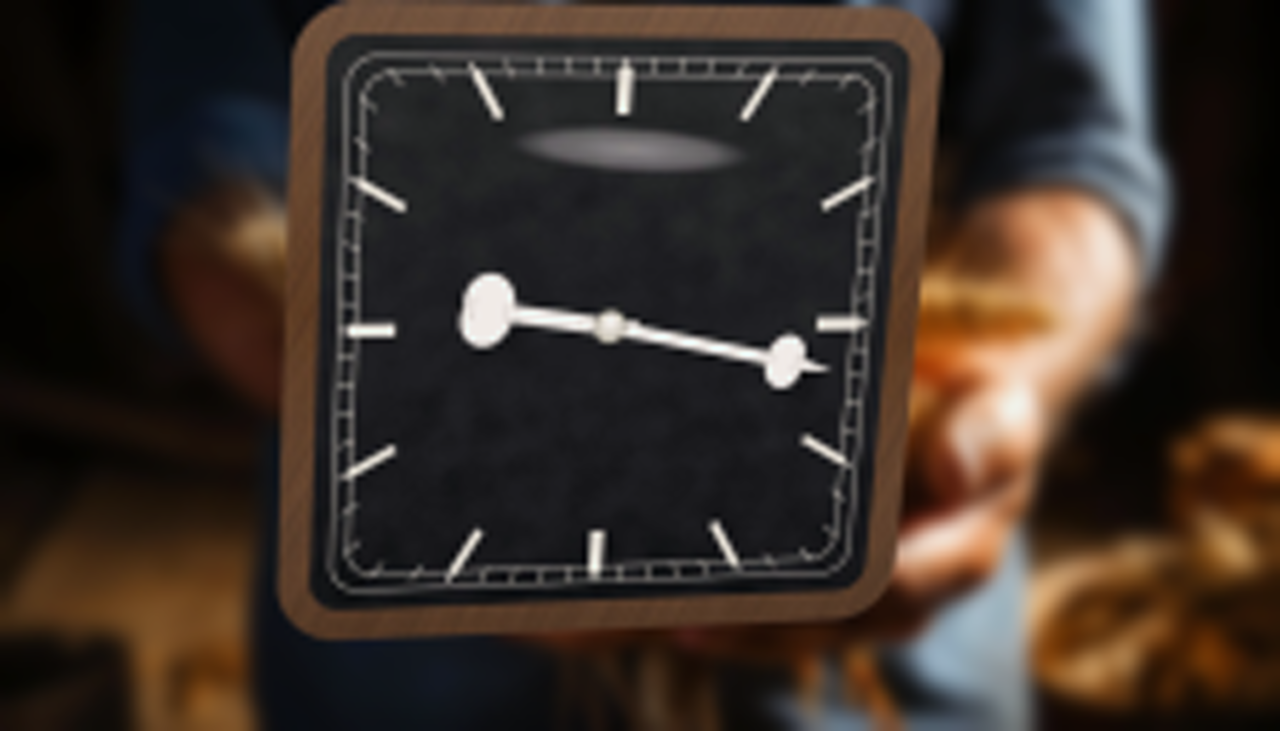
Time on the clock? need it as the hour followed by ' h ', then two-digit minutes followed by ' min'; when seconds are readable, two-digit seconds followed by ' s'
9 h 17 min
